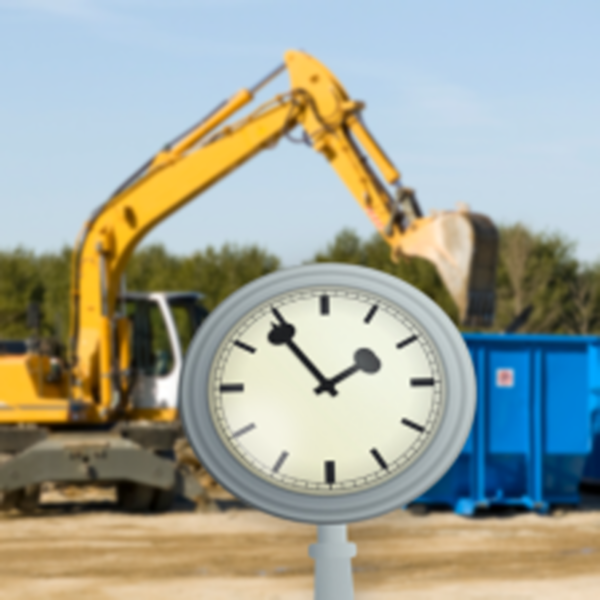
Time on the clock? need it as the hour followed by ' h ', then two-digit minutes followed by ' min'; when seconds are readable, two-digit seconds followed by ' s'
1 h 54 min
